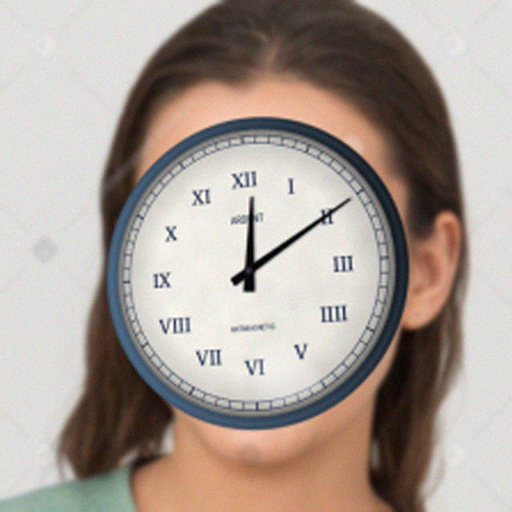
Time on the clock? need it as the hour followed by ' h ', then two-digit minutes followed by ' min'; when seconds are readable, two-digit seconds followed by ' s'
12 h 10 min
